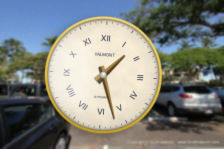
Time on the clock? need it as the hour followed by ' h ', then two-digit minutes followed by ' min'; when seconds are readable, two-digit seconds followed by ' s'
1 h 27 min
